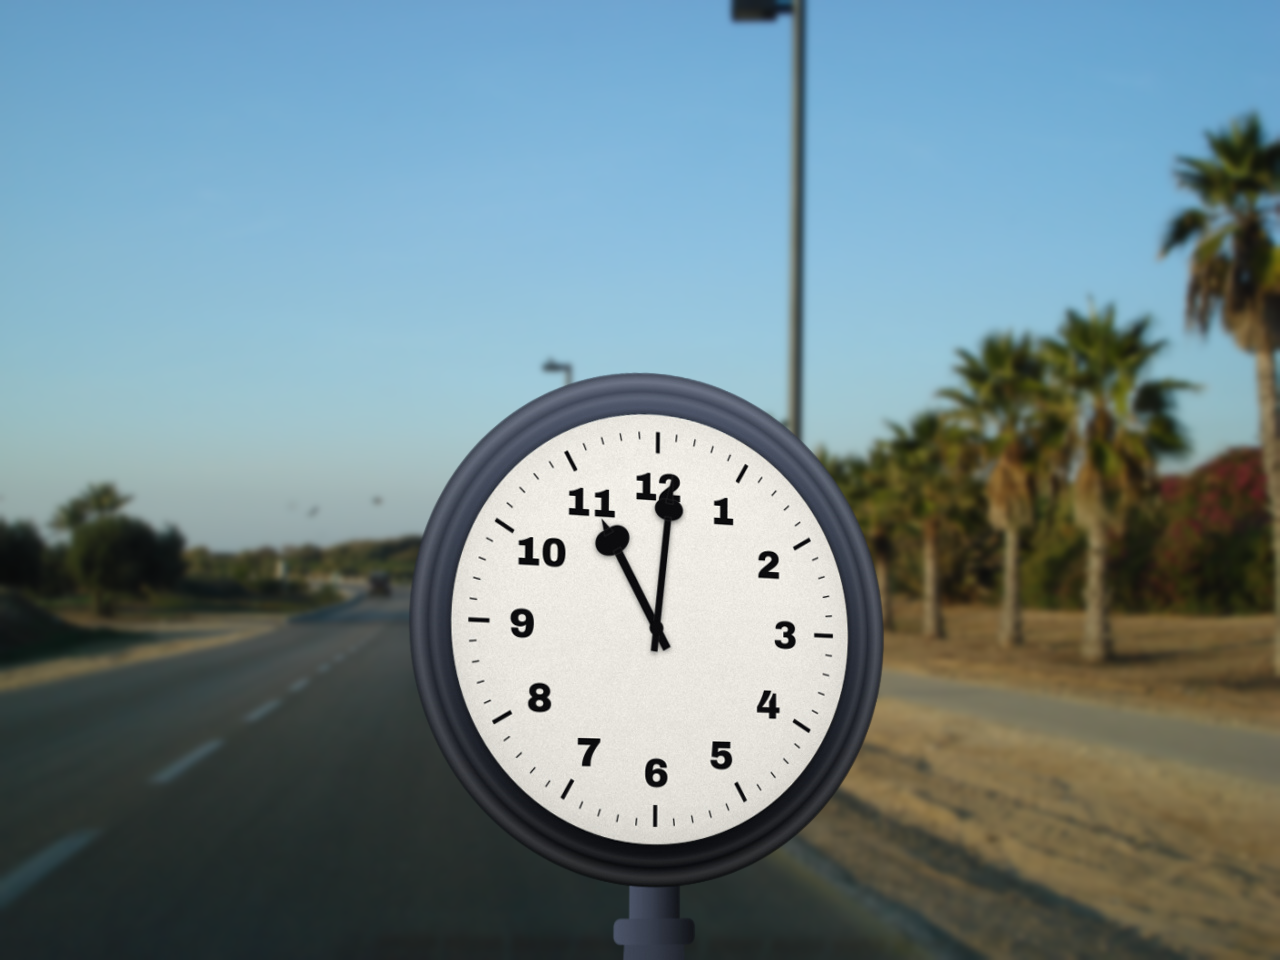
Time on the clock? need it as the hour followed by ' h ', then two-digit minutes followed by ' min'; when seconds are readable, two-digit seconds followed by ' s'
11 h 01 min
